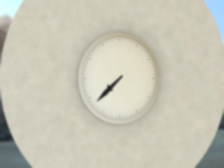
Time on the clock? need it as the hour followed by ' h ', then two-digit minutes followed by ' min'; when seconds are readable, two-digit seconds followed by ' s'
7 h 38 min
